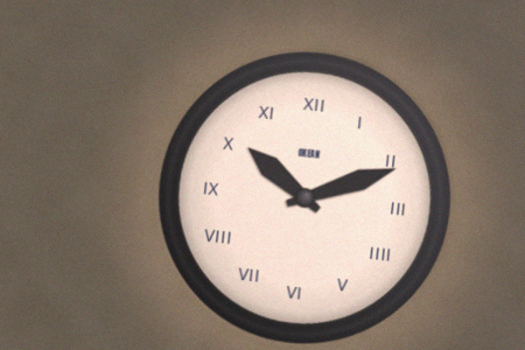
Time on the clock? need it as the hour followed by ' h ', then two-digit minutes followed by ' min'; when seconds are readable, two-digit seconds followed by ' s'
10 h 11 min
